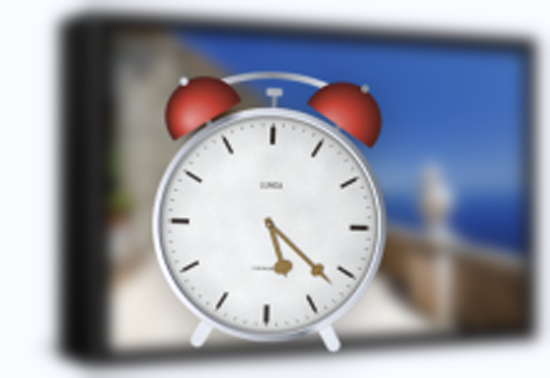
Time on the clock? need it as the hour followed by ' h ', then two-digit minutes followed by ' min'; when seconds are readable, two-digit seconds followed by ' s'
5 h 22 min
